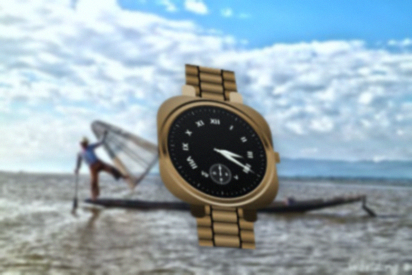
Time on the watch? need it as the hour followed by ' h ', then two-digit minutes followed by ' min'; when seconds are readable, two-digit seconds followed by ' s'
3 h 20 min
